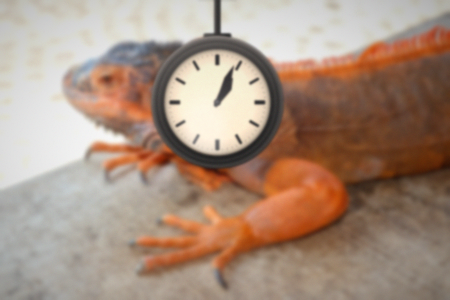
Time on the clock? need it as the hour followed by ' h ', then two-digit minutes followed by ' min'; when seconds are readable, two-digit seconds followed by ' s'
1 h 04 min
